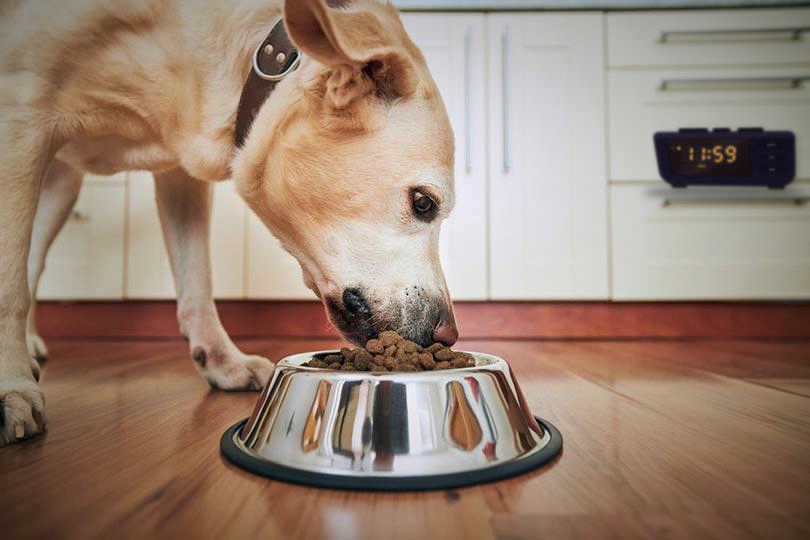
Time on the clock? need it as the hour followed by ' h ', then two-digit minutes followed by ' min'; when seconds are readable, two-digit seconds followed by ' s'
11 h 59 min
